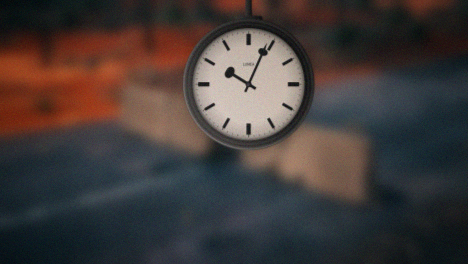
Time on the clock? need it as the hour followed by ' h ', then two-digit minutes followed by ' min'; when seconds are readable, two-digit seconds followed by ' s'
10 h 04 min
